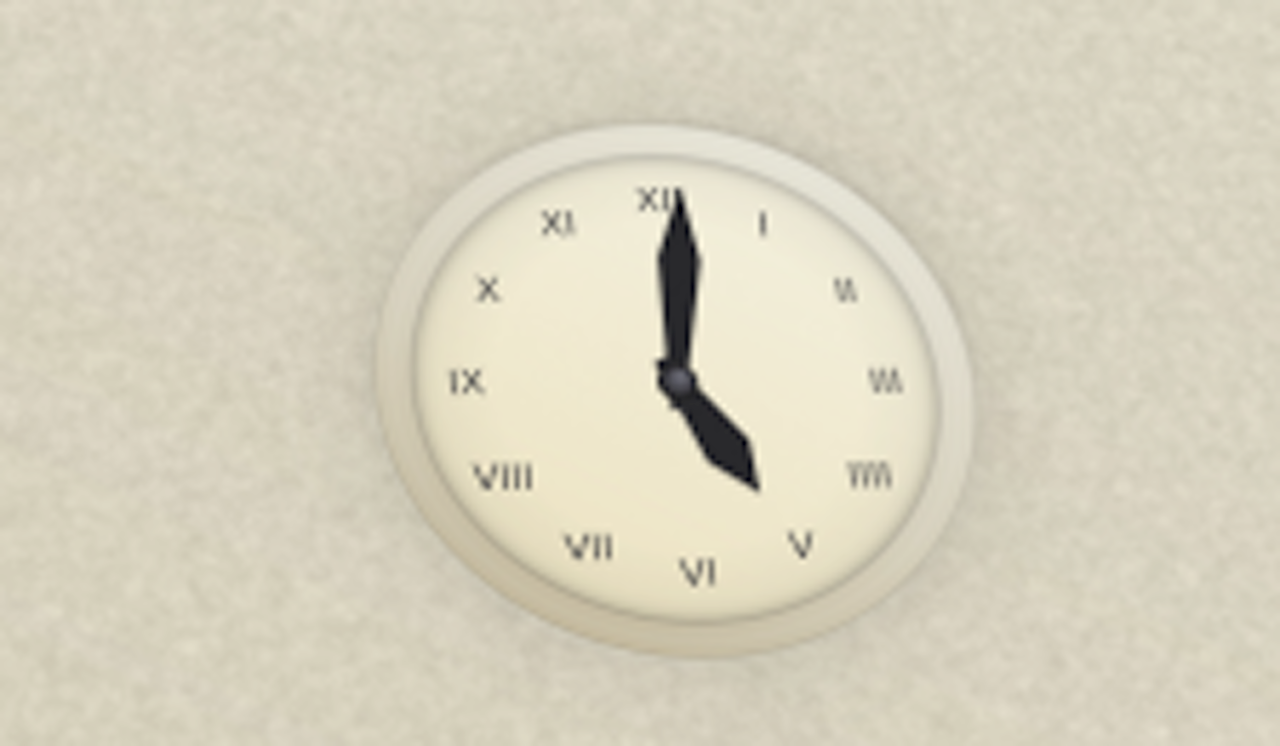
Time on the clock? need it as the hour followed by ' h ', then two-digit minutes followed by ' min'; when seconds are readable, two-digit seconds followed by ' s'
5 h 01 min
